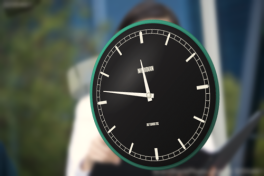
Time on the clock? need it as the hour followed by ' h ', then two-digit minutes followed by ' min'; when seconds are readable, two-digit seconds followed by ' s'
11 h 47 min
